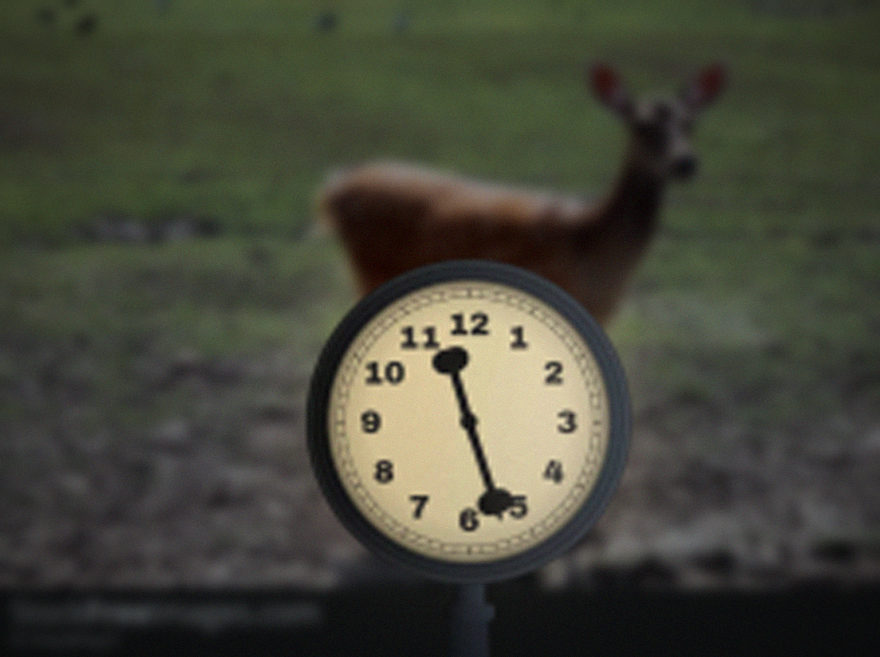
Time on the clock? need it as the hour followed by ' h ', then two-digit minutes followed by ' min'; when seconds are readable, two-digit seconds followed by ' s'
11 h 27 min
